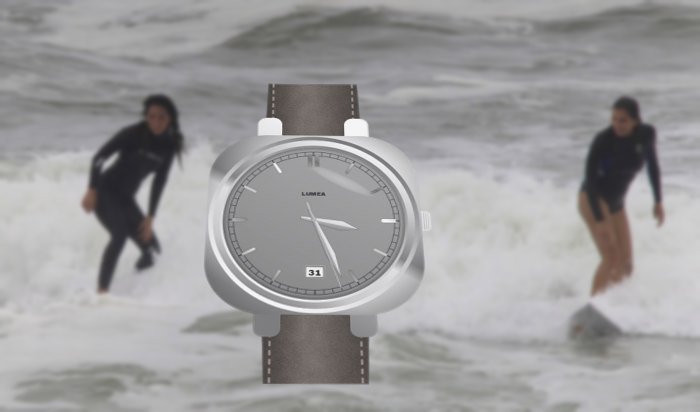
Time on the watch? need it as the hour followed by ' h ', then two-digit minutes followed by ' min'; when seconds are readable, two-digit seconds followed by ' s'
3 h 26 min 27 s
